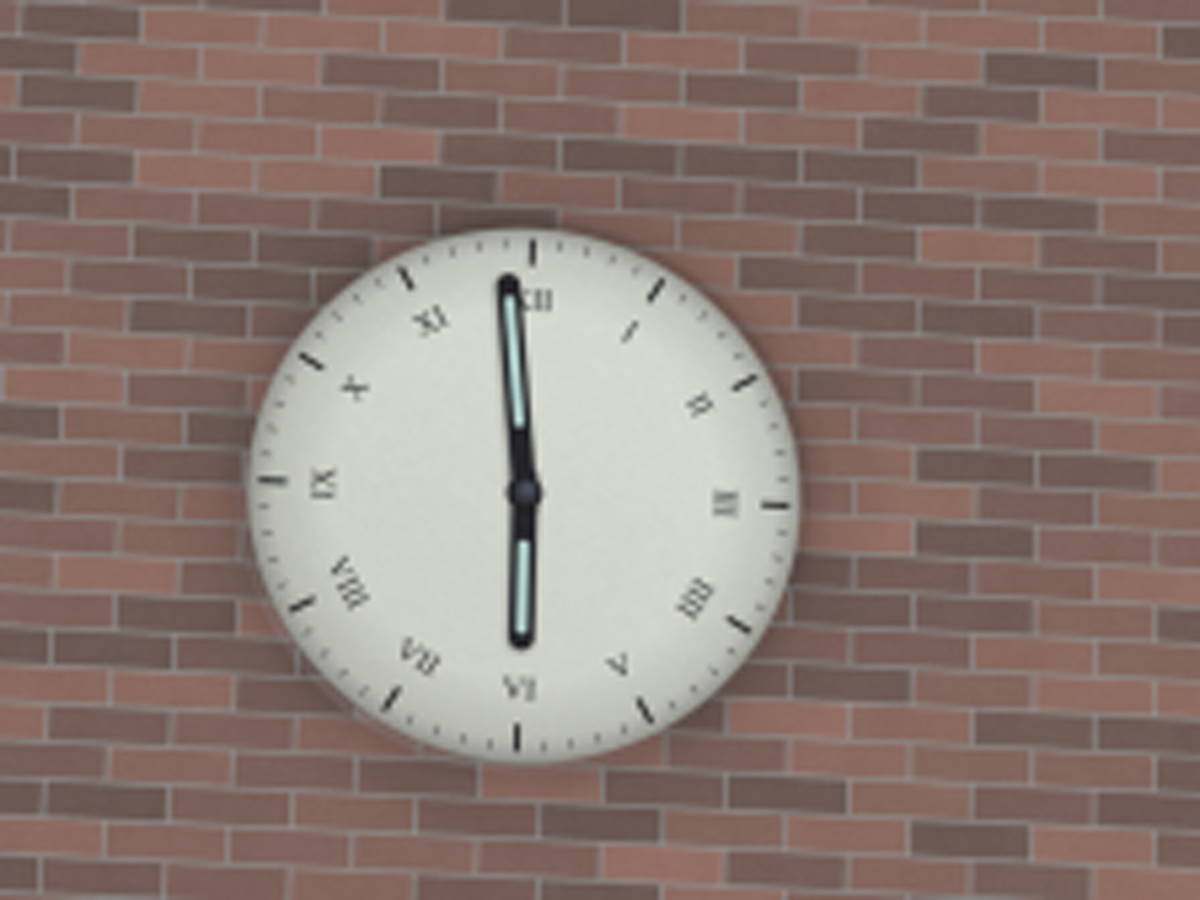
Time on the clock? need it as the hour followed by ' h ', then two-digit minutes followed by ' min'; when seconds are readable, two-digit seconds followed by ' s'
5 h 59 min
